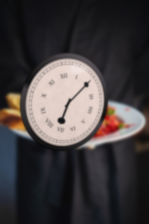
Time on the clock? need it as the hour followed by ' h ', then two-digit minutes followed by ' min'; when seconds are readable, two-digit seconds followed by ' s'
7 h 10 min
